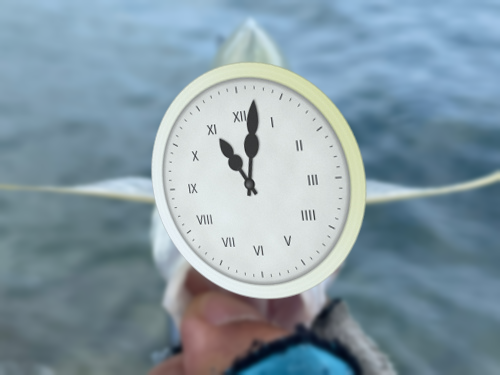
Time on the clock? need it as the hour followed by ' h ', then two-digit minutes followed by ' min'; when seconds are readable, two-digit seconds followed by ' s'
11 h 02 min
